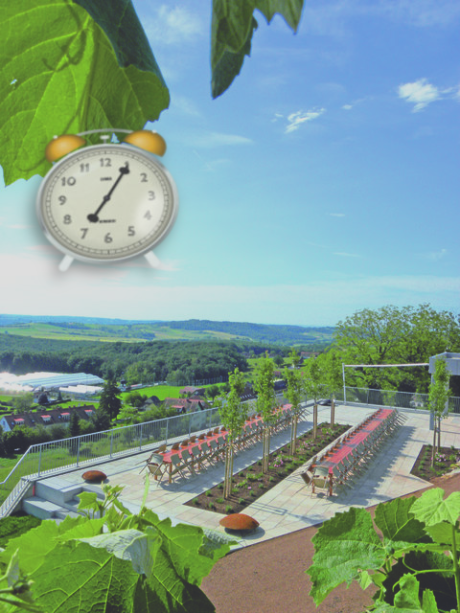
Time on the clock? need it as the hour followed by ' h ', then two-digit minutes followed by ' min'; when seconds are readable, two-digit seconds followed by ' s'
7 h 05 min
